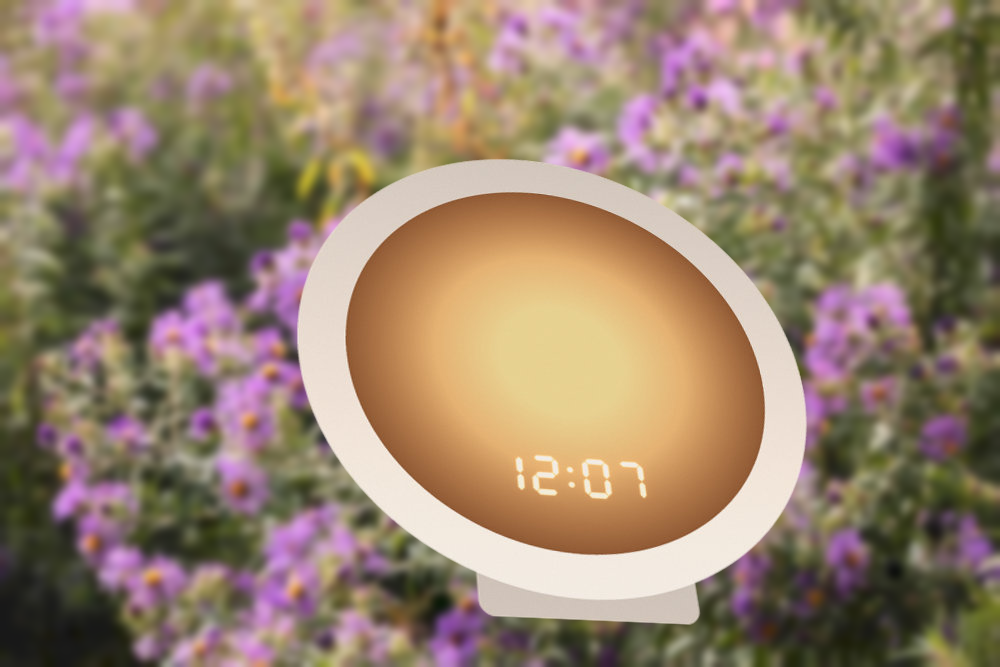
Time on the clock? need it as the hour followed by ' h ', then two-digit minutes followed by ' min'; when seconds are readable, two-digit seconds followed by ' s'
12 h 07 min
